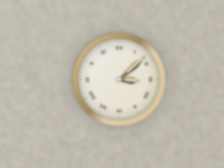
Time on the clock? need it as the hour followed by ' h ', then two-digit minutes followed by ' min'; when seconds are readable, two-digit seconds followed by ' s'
3 h 08 min
